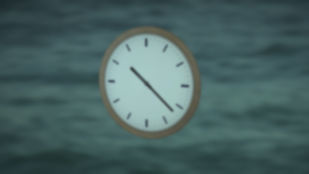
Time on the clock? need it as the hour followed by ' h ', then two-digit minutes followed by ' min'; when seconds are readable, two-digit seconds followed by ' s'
10 h 22 min
